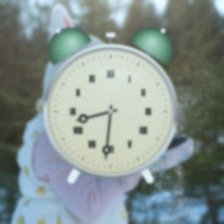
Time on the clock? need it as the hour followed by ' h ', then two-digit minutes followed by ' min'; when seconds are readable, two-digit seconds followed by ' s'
8 h 31 min
